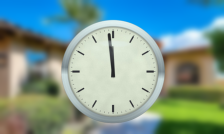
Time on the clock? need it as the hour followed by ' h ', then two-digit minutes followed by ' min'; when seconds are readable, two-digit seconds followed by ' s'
11 h 59 min
